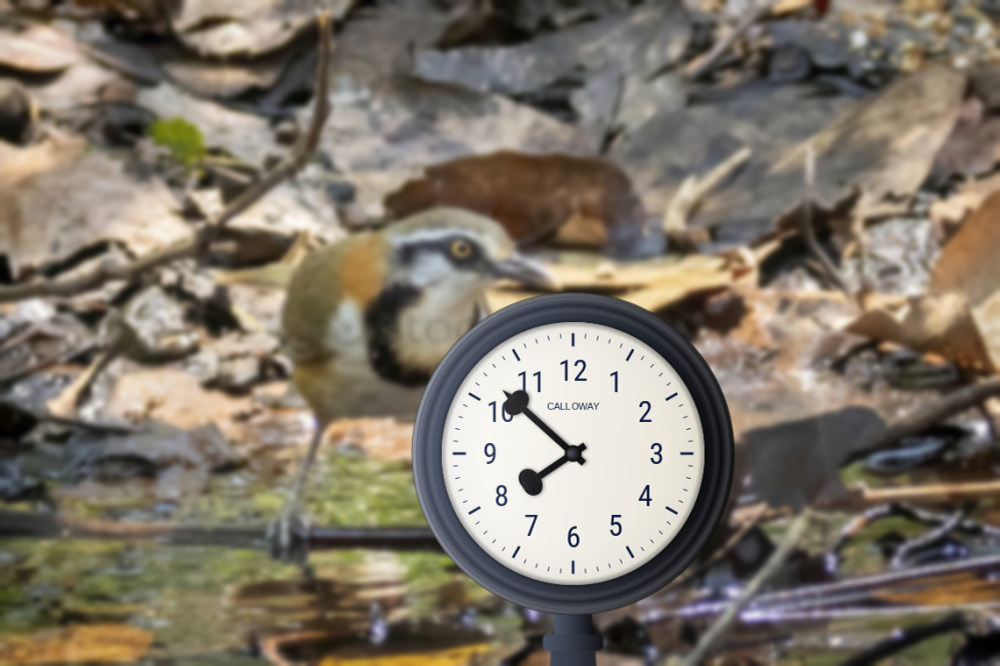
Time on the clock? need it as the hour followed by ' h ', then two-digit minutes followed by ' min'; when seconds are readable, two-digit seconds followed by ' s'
7 h 52 min
